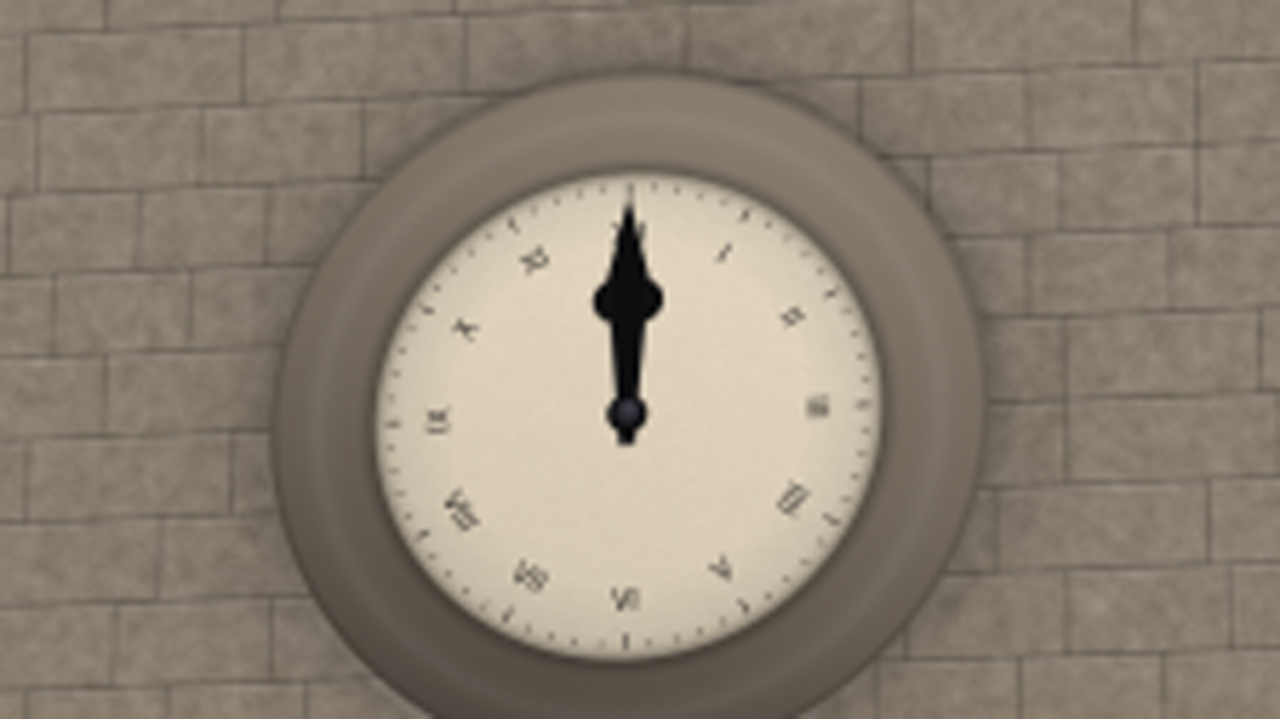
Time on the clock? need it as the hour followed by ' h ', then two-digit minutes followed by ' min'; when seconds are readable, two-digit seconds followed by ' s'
12 h 00 min
